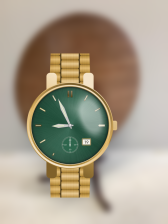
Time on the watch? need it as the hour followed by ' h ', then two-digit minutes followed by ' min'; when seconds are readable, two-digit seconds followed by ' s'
8 h 56 min
